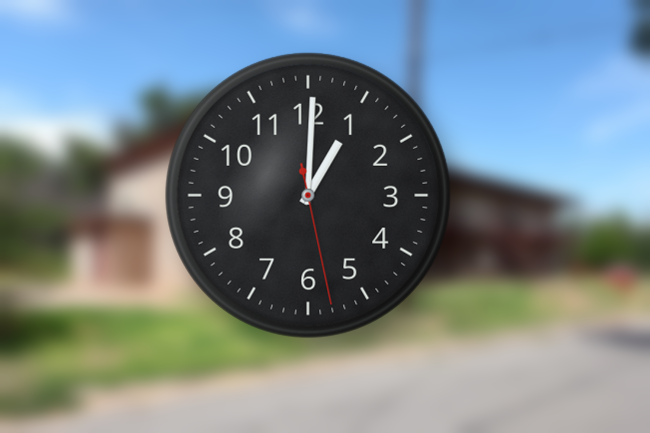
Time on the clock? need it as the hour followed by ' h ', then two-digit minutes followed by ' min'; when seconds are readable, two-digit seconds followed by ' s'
1 h 00 min 28 s
